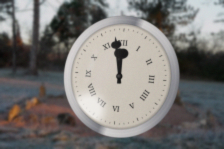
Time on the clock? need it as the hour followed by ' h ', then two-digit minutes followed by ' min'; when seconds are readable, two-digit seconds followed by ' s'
11 h 58 min
